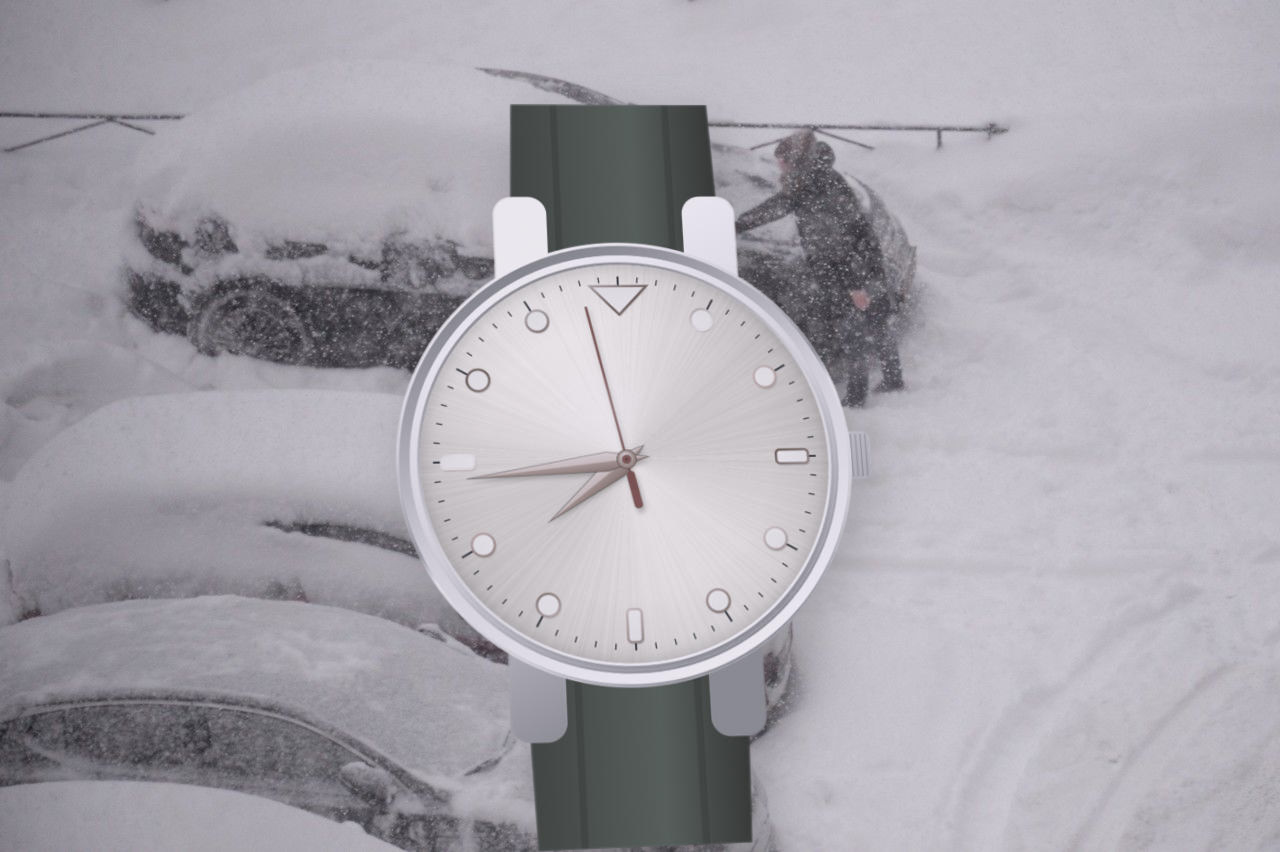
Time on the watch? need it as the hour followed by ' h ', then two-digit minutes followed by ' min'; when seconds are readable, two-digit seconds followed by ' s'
7 h 43 min 58 s
